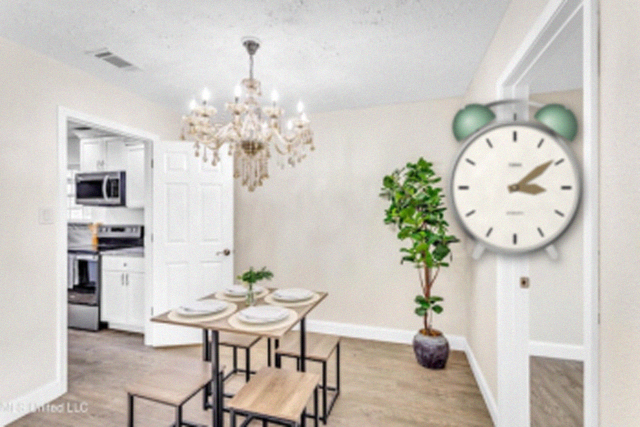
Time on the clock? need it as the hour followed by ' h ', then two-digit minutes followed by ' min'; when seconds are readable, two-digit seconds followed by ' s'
3 h 09 min
